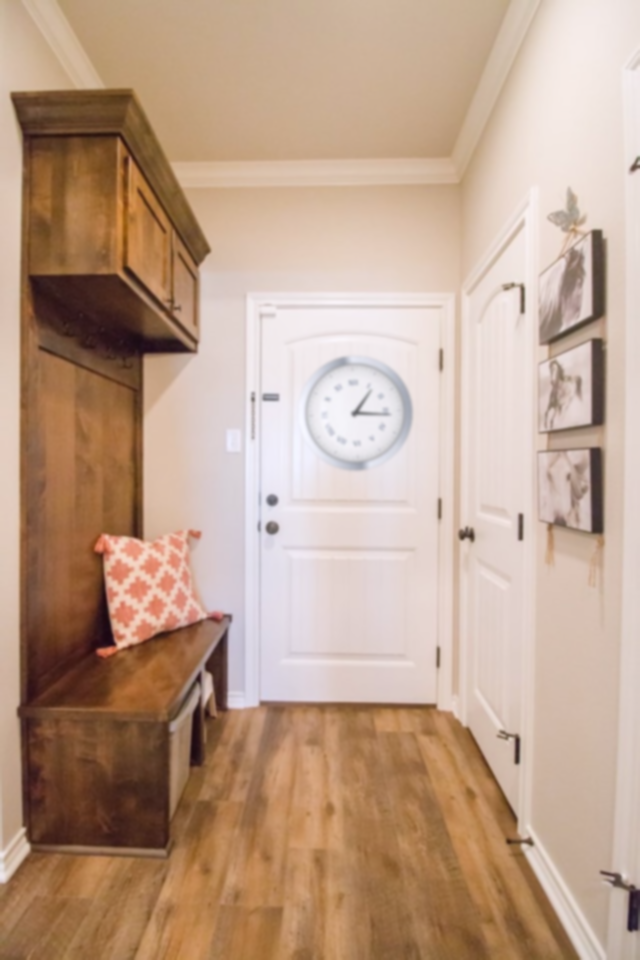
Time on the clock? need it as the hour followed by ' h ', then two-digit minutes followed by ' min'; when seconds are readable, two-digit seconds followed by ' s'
1 h 16 min
